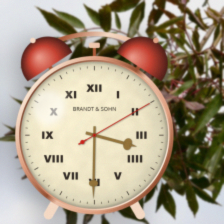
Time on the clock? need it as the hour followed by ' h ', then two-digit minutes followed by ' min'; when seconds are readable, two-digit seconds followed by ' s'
3 h 30 min 10 s
